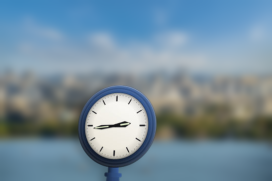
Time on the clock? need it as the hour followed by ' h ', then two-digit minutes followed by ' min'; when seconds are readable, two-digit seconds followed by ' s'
2 h 44 min
